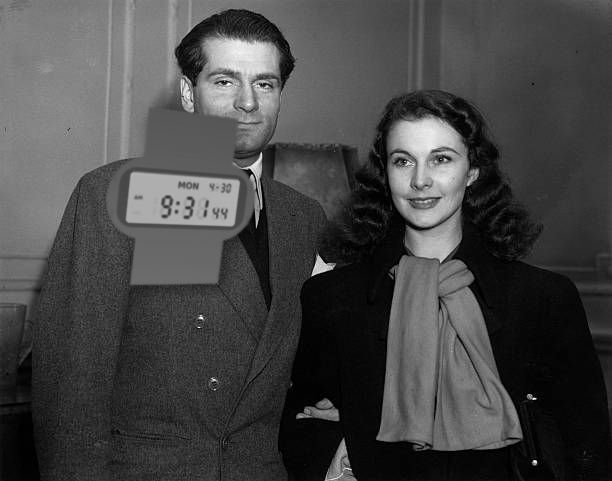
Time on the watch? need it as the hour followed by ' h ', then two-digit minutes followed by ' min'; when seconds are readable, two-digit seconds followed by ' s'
9 h 31 min 44 s
